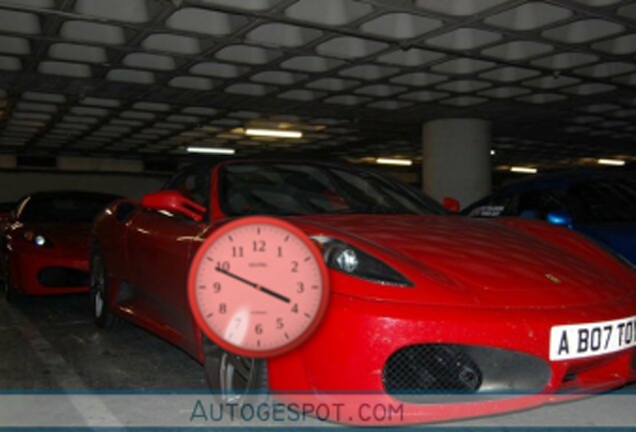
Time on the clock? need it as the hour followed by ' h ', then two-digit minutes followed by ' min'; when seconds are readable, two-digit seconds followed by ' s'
3 h 49 min
